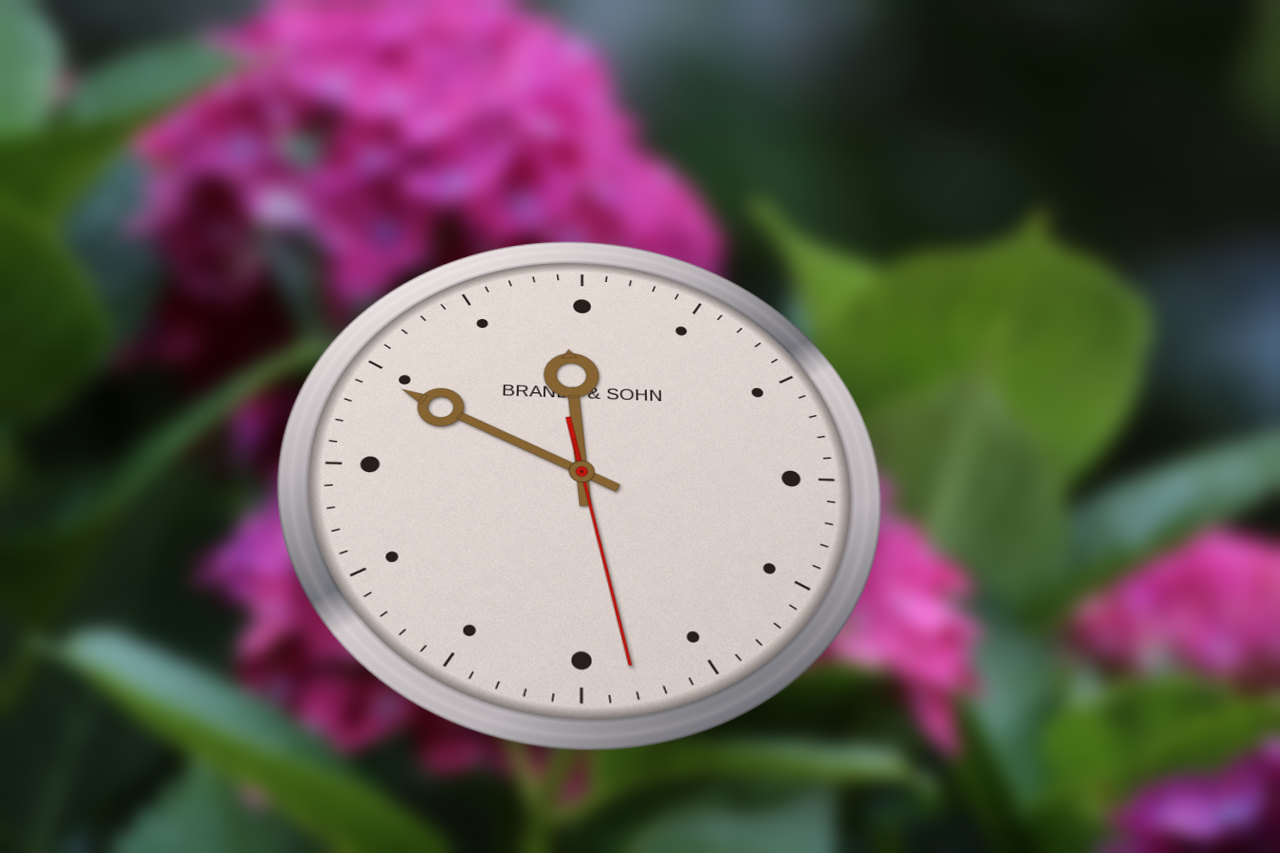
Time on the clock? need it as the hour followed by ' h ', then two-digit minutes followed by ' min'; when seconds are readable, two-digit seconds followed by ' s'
11 h 49 min 28 s
